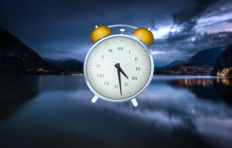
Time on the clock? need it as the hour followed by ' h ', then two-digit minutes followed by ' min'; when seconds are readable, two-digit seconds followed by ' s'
4 h 28 min
